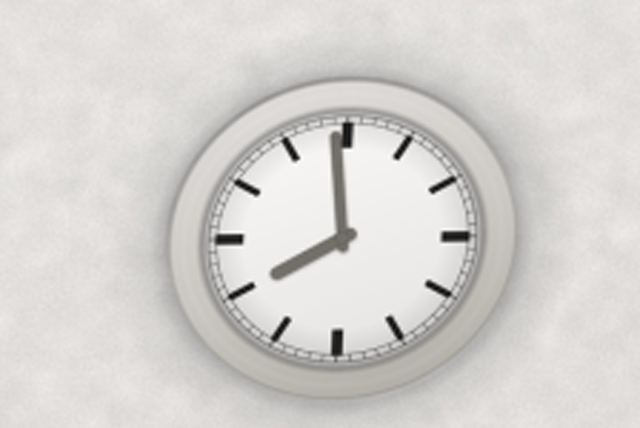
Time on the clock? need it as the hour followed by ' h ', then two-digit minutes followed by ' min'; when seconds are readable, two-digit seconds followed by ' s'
7 h 59 min
